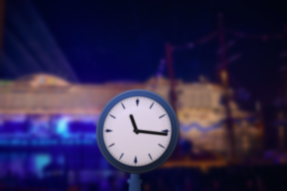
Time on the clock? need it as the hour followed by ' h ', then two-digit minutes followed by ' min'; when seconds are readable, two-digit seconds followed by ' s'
11 h 16 min
